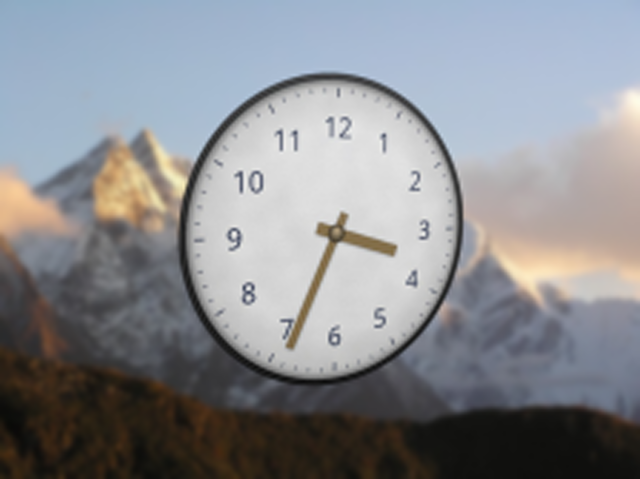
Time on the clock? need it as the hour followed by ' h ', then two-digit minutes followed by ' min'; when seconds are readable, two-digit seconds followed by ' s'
3 h 34 min
